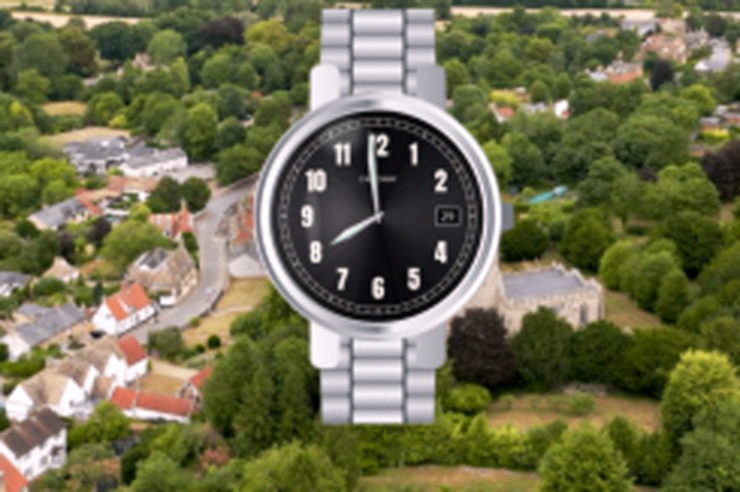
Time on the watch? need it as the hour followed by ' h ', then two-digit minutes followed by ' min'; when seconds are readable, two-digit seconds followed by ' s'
7 h 59 min
